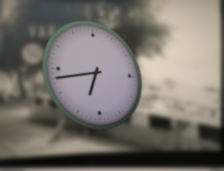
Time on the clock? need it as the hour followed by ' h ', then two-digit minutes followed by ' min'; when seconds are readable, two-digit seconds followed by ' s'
6 h 43 min
